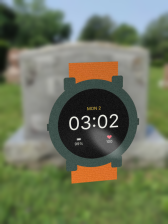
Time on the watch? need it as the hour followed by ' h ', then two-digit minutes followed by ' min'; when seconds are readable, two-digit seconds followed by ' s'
3 h 02 min
